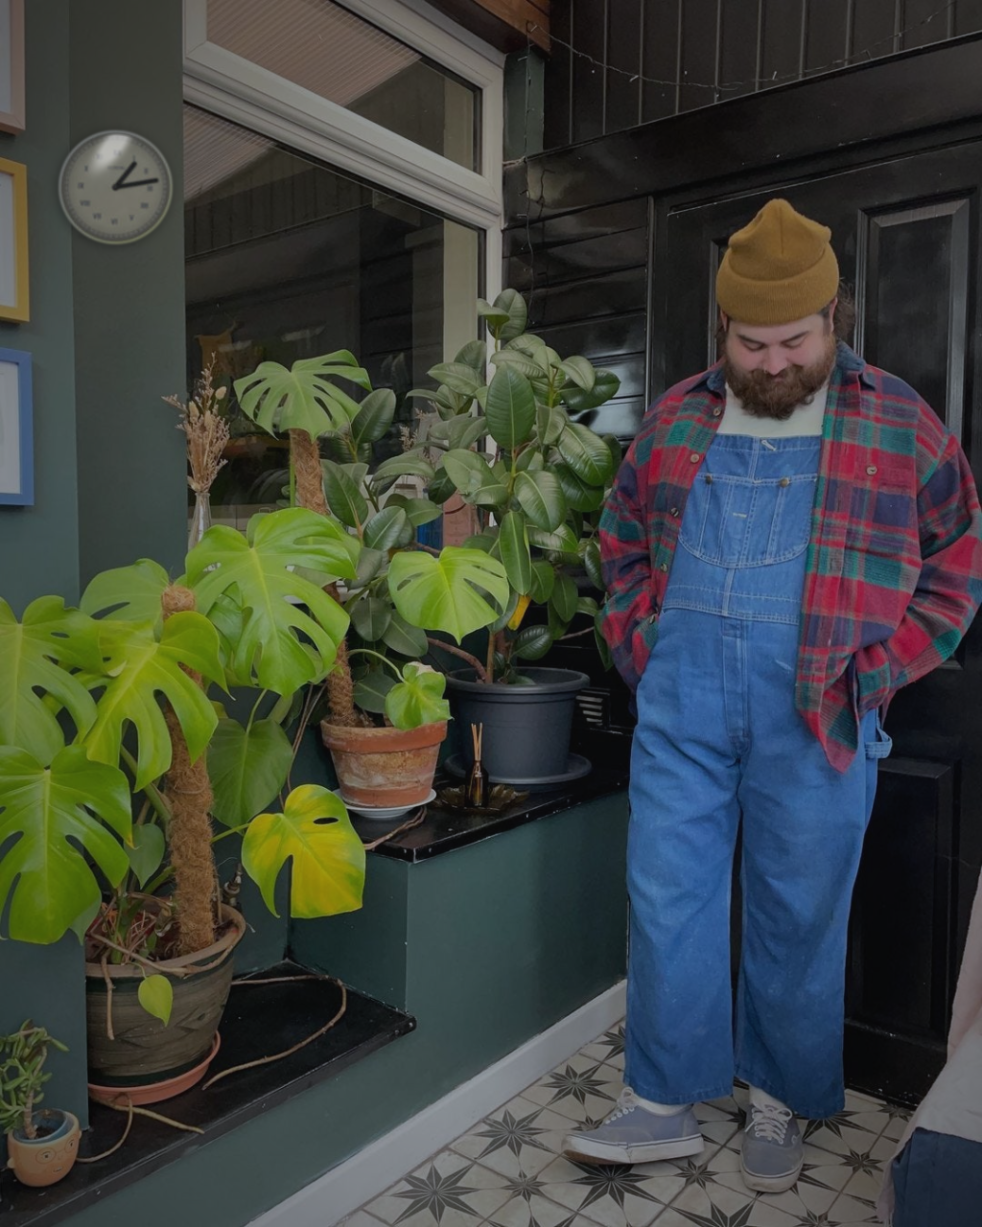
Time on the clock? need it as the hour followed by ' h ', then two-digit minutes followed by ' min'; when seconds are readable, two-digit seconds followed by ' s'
1 h 13 min
